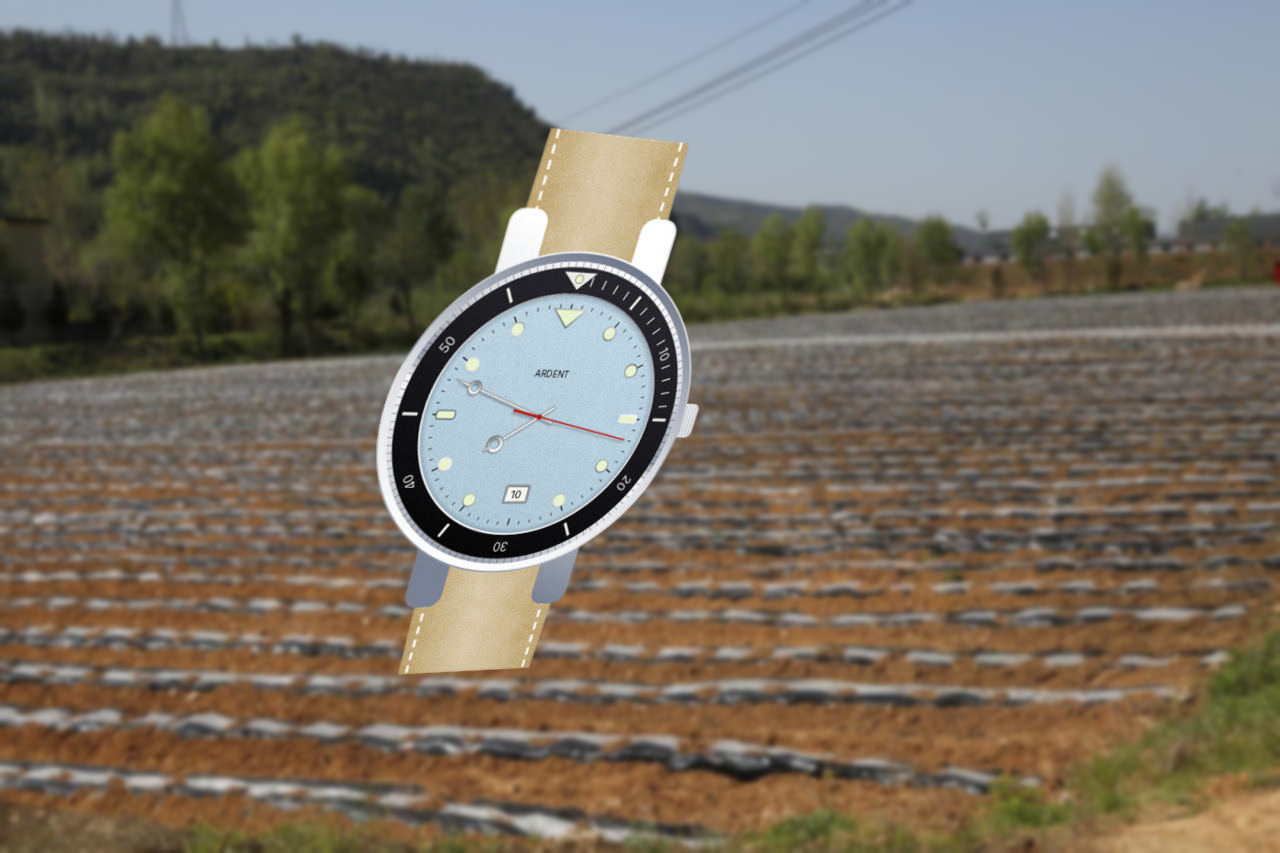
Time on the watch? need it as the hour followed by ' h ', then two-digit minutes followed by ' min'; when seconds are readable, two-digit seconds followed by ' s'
7 h 48 min 17 s
